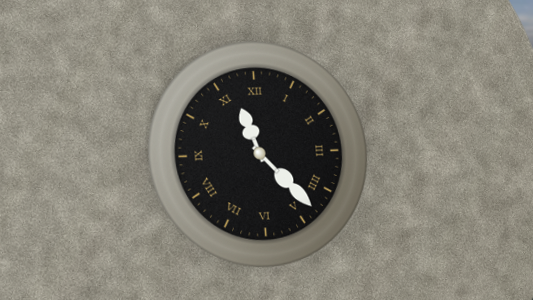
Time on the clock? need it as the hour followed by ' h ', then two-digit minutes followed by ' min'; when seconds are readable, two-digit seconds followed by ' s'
11 h 23 min
